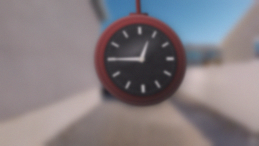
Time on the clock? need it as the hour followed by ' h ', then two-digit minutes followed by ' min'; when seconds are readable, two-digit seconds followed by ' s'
12 h 45 min
